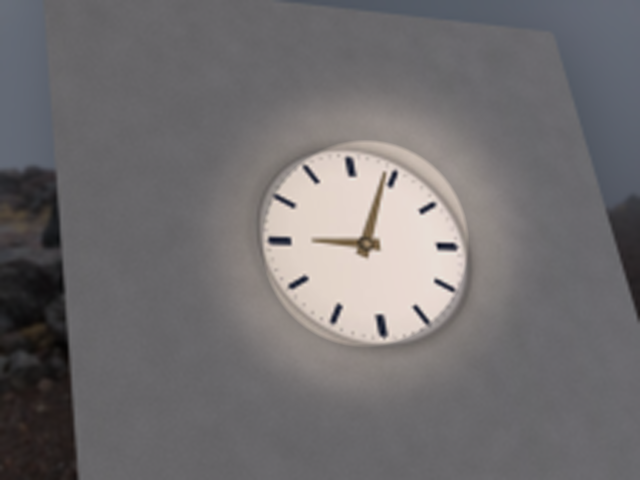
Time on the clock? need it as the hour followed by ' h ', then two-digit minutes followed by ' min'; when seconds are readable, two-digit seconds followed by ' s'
9 h 04 min
